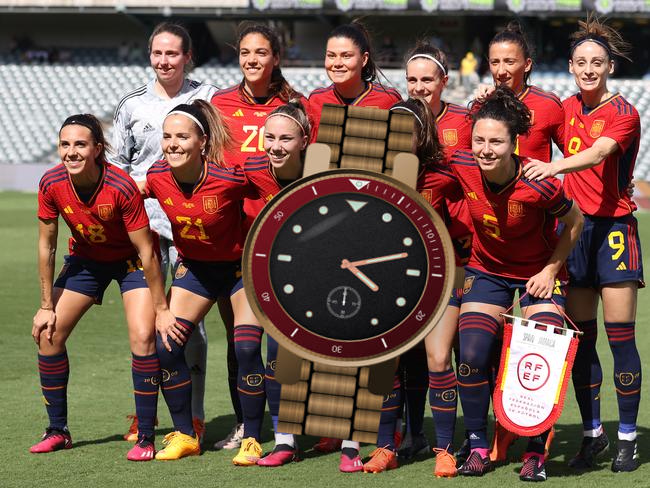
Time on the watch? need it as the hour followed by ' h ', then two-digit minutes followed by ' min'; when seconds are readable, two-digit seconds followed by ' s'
4 h 12 min
